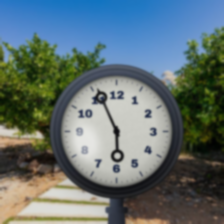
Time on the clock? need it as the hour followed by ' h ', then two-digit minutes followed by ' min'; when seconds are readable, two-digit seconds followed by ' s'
5 h 56 min
